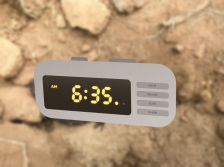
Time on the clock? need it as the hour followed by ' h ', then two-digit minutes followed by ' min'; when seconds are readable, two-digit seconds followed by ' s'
6 h 35 min
